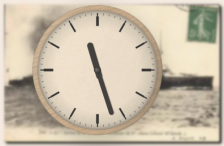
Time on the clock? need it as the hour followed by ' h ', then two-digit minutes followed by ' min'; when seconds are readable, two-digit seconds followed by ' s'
11 h 27 min
